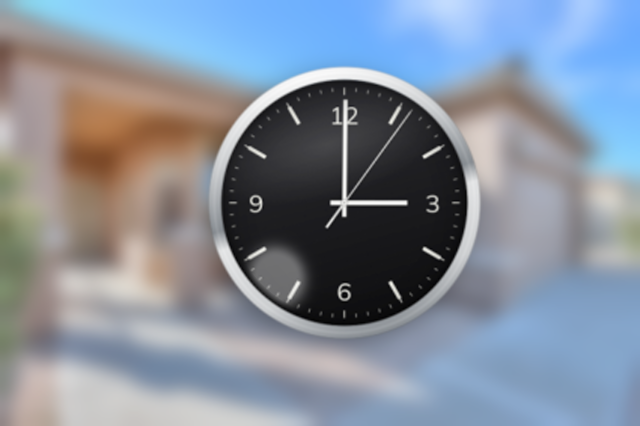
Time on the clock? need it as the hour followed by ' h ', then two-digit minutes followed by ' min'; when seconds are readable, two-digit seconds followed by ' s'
3 h 00 min 06 s
